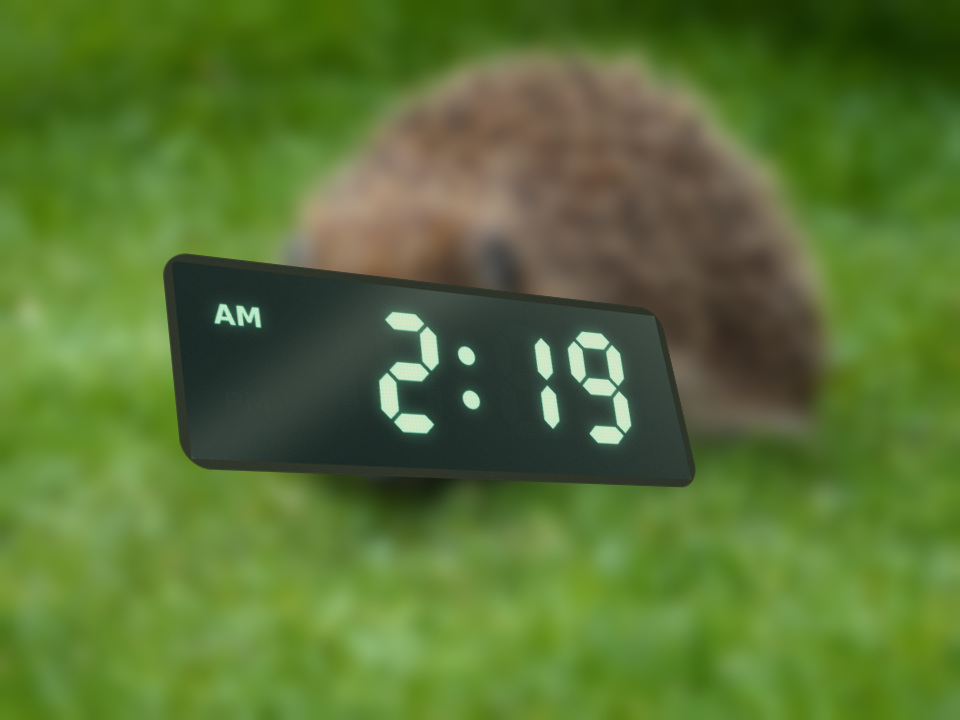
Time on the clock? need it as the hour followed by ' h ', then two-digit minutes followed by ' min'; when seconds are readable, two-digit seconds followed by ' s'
2 h 19 min
